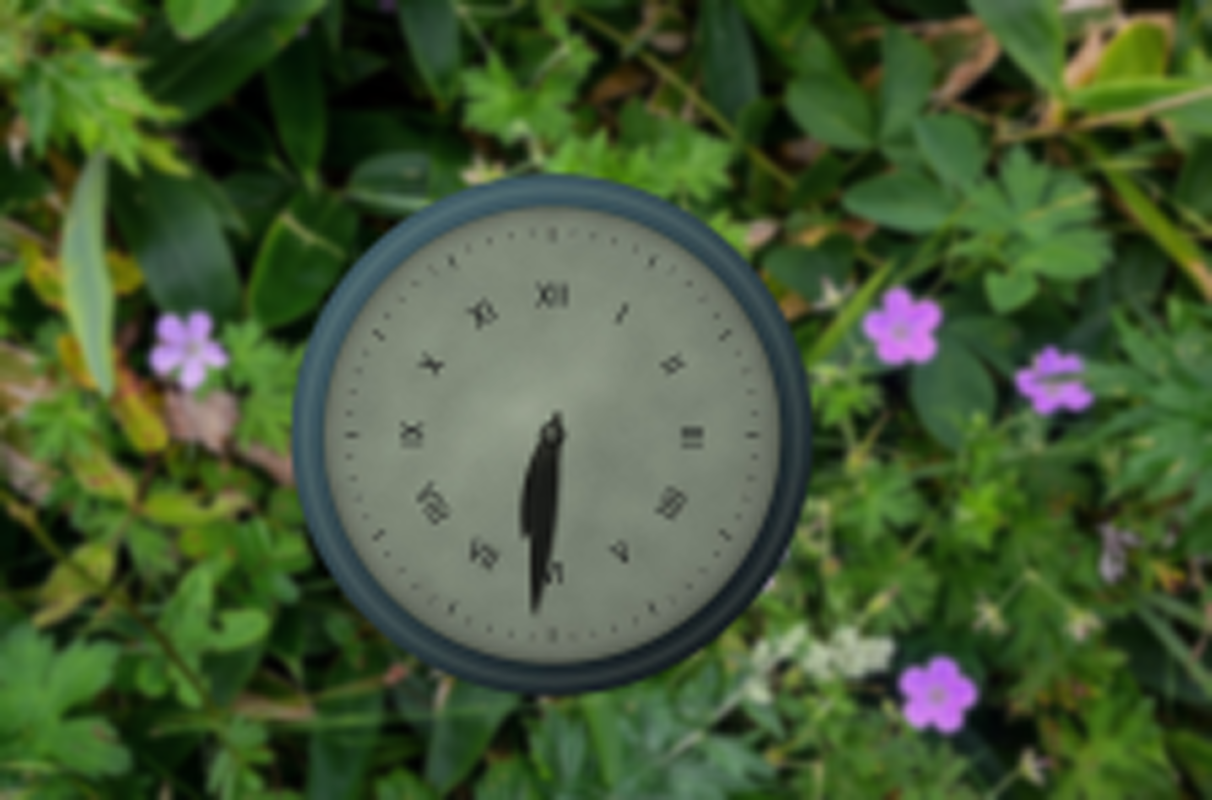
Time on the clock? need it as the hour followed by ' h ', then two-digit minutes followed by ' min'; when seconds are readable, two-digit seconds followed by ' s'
6 h 31 min
